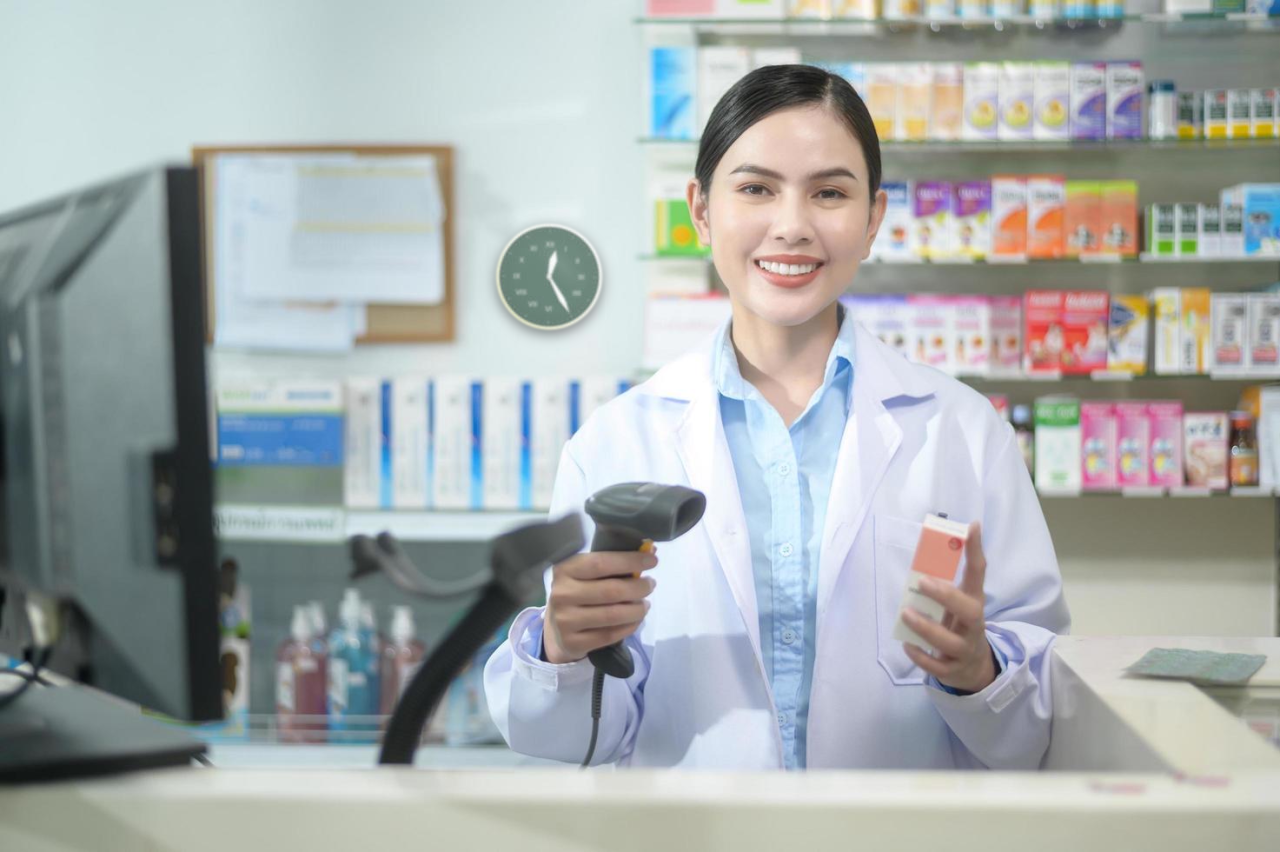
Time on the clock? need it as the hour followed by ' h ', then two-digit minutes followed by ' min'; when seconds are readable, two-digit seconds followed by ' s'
12 h 25 min
